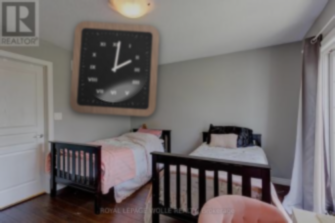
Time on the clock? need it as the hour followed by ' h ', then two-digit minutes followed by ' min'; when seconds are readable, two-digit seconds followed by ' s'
2 h 01 min
